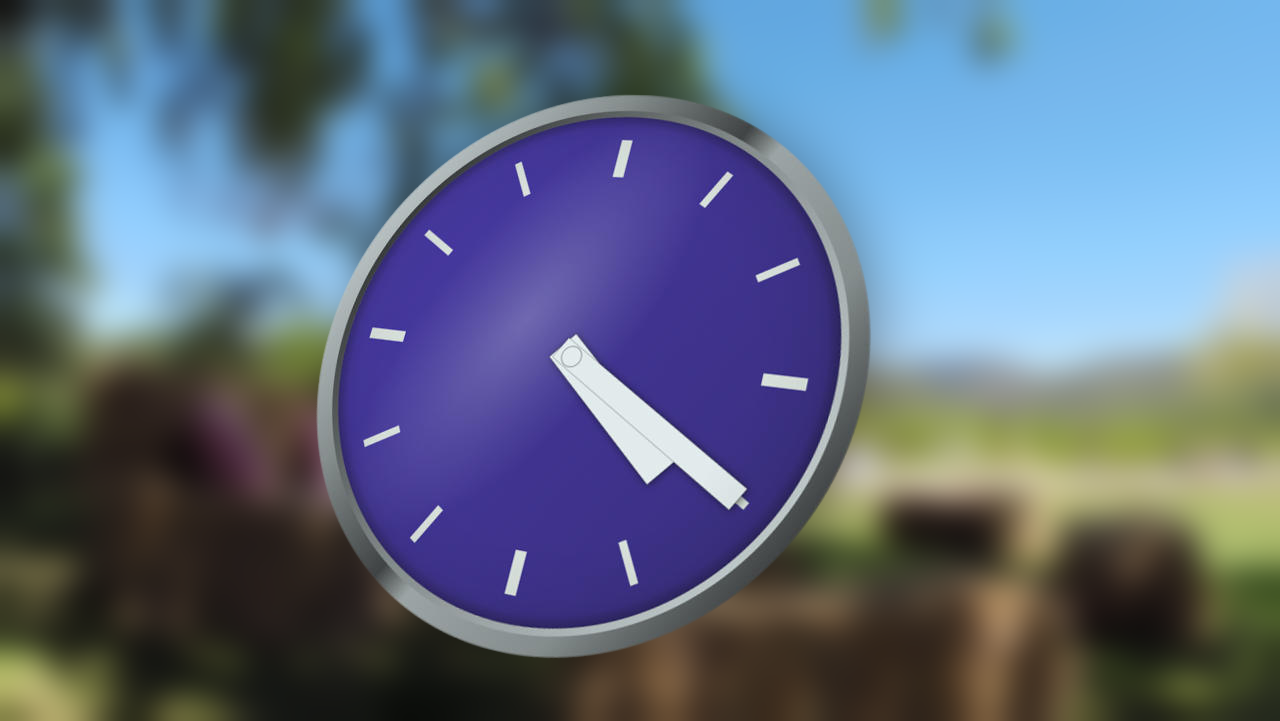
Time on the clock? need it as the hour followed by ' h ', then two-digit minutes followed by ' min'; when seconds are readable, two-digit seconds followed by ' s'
4 h 20 min
